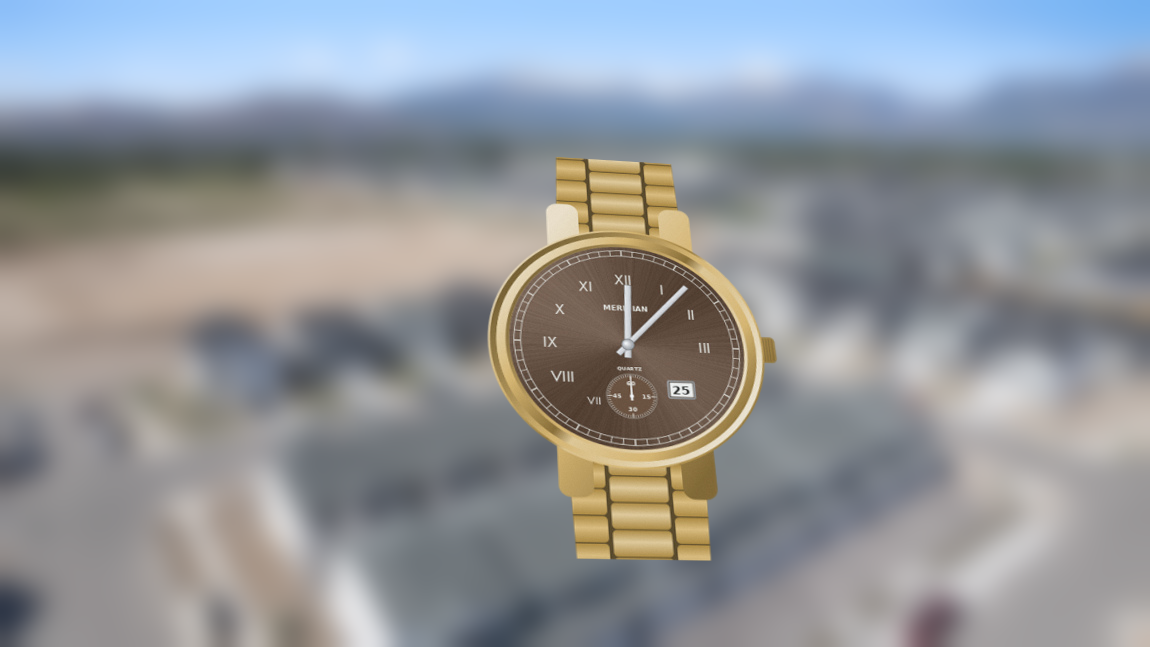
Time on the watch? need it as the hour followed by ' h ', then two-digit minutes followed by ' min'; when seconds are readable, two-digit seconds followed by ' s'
12 h 07 min
